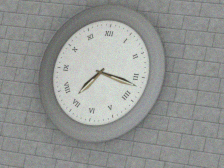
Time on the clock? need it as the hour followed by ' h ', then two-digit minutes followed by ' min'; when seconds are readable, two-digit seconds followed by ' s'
7 h 17 min
